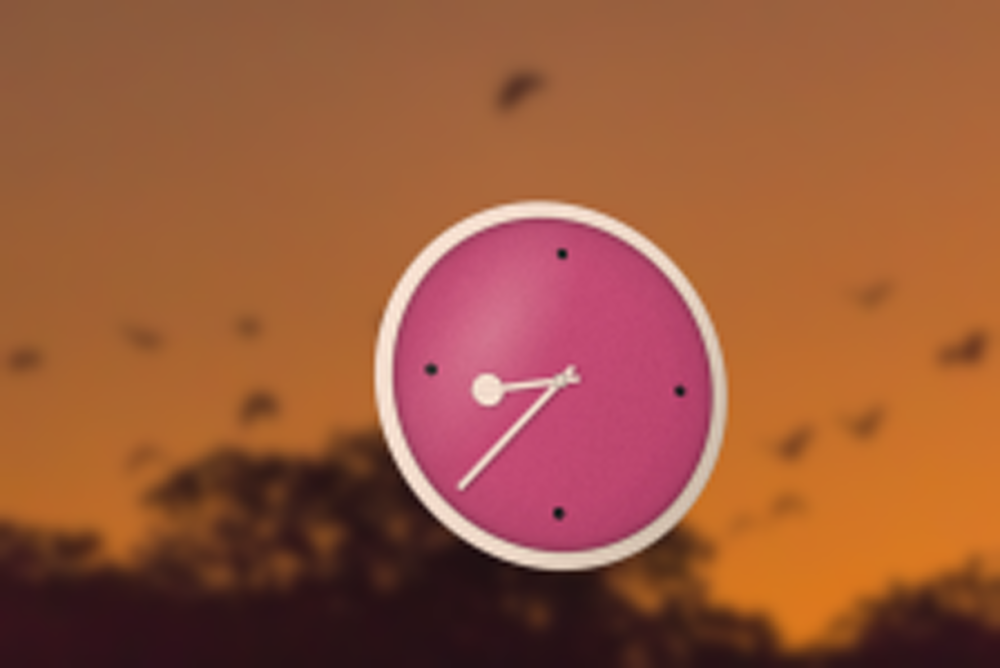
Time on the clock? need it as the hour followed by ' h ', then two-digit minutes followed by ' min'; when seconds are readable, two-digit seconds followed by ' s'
8 h 37 min
